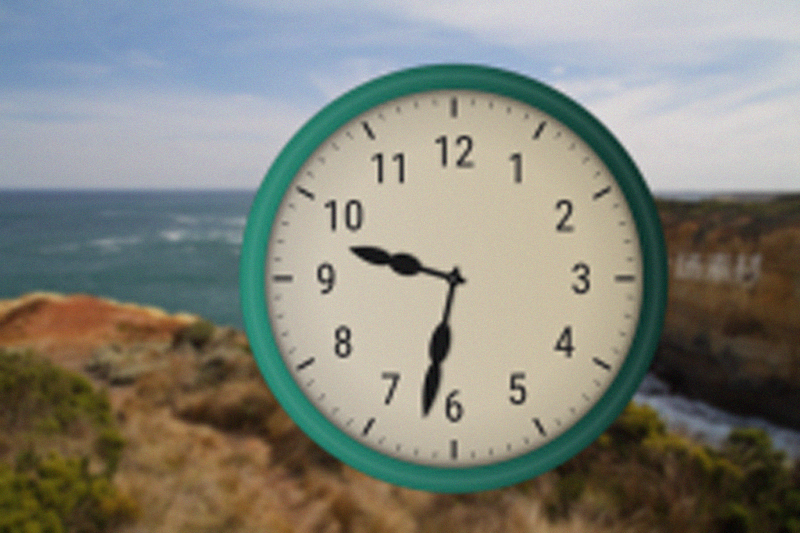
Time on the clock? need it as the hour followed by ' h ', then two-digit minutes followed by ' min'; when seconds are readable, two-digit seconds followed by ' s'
9 h 32 min
